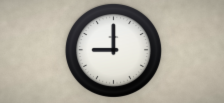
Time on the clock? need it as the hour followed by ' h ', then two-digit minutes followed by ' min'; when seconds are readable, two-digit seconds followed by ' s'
9 h 00 min
